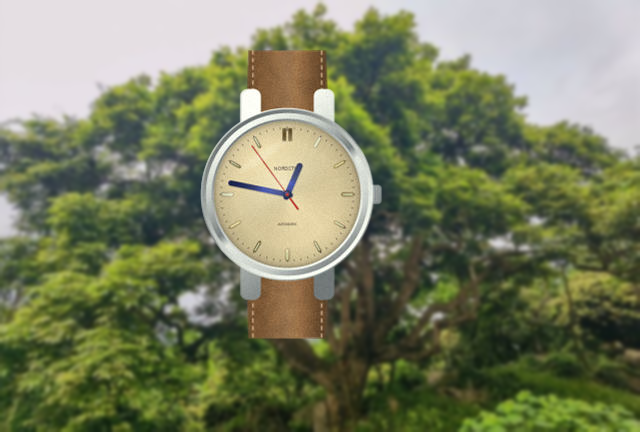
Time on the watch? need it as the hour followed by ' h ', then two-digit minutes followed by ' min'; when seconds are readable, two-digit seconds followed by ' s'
12 h 46 min 54 s
